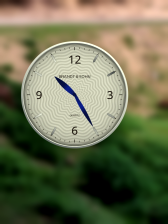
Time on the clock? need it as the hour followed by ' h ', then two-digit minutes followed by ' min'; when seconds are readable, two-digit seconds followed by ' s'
10 h 25 min
